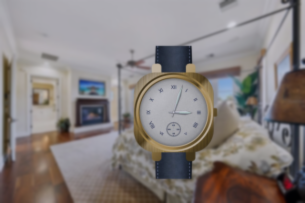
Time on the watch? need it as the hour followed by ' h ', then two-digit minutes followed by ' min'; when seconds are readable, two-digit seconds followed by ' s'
3 h 03 min
